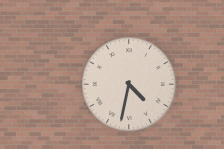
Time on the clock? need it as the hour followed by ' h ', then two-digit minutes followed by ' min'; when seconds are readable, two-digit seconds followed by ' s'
4 h 32 min
